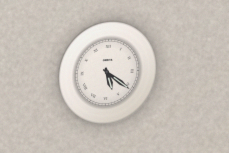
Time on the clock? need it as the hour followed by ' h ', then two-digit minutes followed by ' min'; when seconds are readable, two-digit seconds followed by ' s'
5 h 21 min
